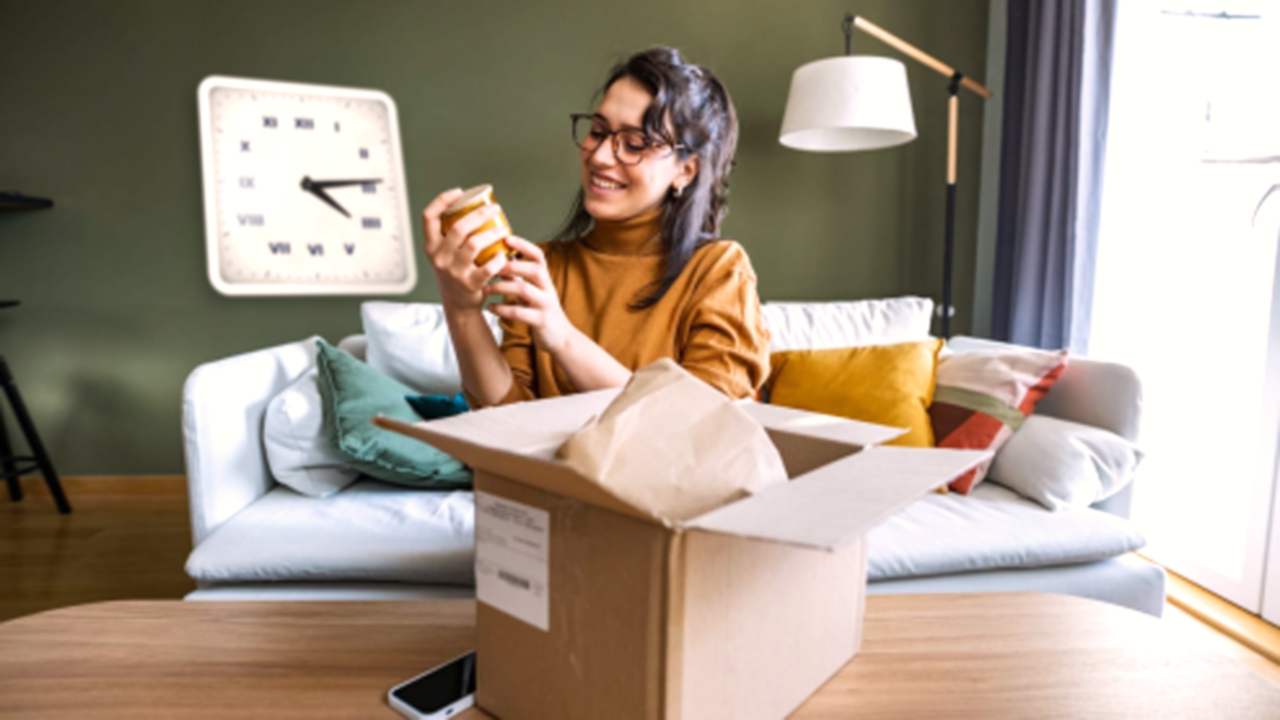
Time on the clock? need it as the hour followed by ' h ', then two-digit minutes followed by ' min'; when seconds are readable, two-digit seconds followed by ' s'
4 h 14 min
